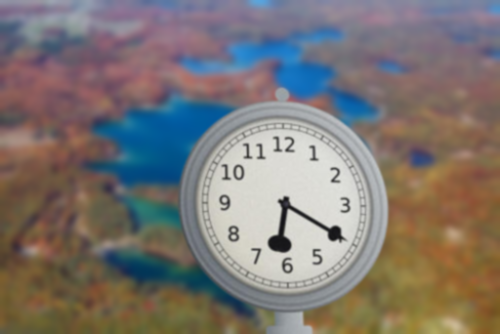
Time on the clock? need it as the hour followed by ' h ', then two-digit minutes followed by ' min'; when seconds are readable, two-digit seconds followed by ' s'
6 h 20 min
